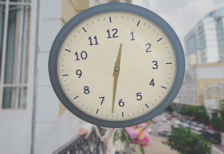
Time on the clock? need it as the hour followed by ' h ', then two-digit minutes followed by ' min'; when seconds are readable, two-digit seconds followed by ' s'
12 h 32 min
